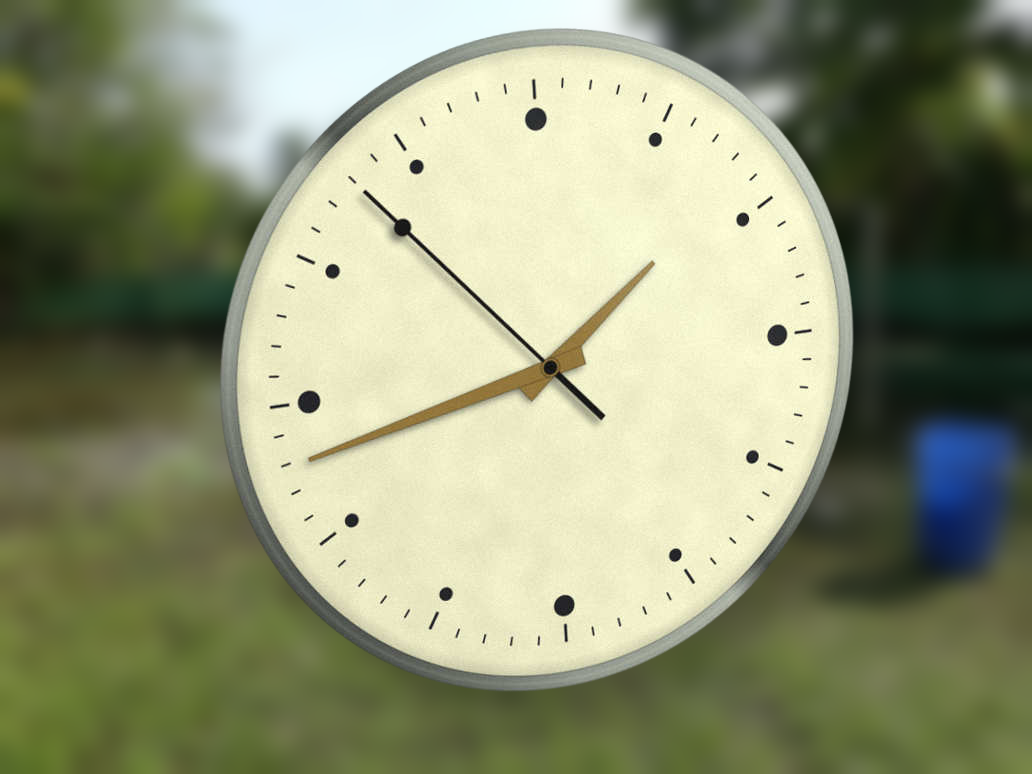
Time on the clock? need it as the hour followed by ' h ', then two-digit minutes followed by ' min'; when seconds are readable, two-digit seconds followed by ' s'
1 h 42 min 53 s
